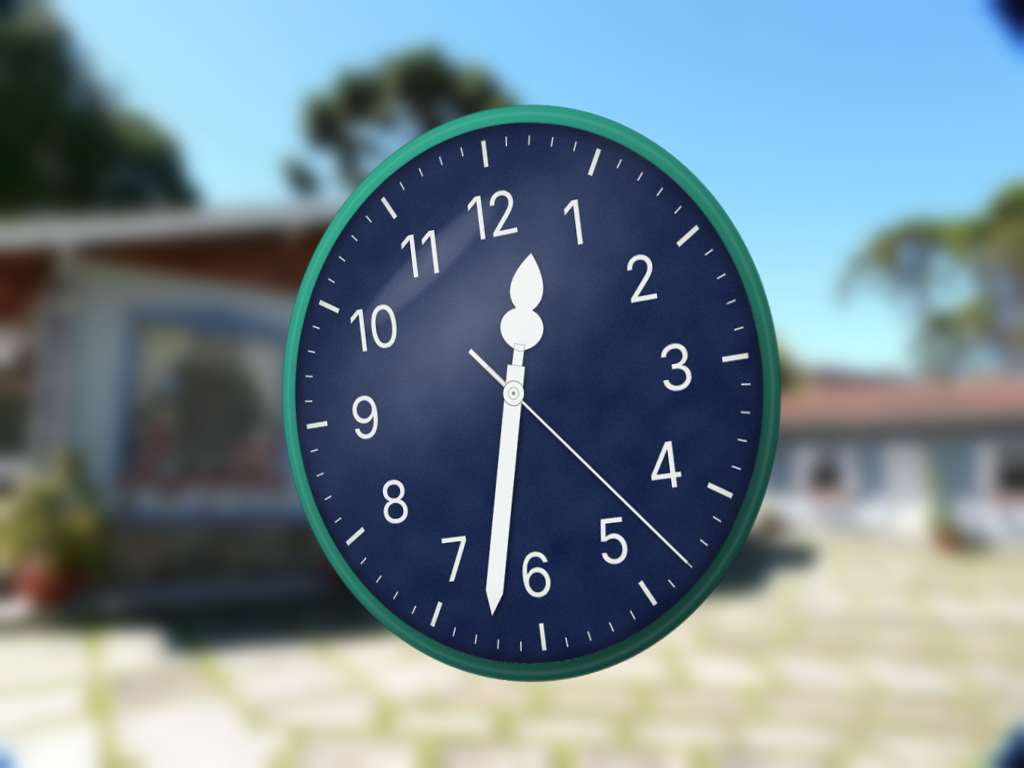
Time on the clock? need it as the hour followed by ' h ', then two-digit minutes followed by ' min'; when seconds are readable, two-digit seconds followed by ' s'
12 h 32 min 23 s
